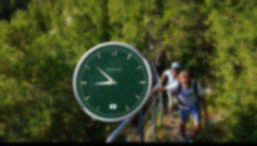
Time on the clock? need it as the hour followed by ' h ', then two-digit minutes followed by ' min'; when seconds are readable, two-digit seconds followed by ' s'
8 h 52 min
